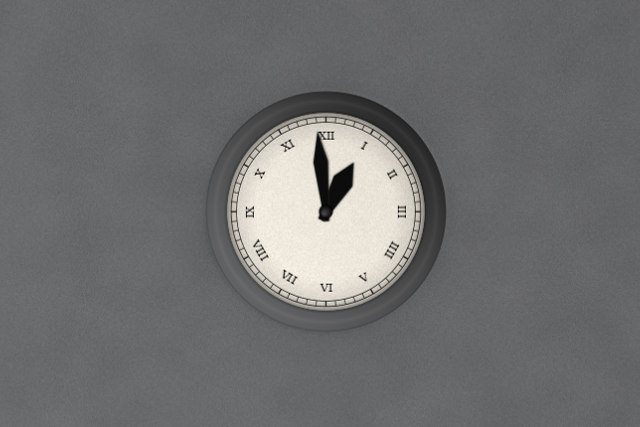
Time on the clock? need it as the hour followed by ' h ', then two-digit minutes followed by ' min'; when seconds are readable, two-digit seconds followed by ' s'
12 h 59 min
